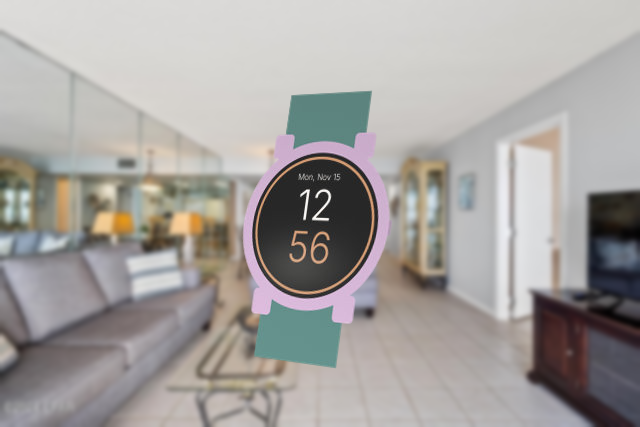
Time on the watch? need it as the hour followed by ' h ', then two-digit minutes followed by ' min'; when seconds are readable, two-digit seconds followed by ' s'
12 h 56 min
